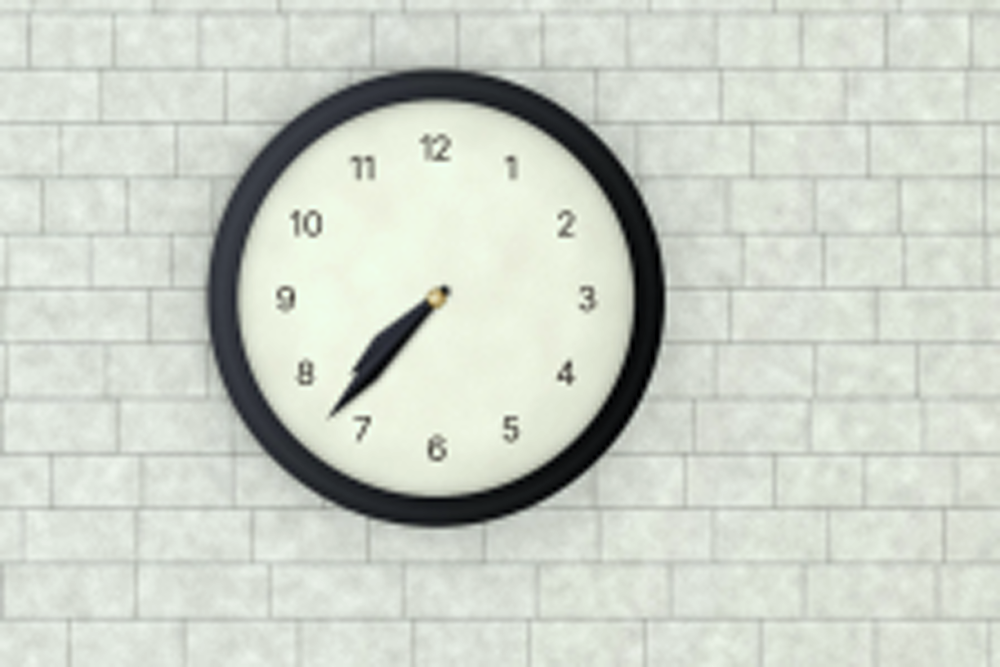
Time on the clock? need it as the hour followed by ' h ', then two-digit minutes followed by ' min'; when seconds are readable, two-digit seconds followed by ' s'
7 h 37 min
